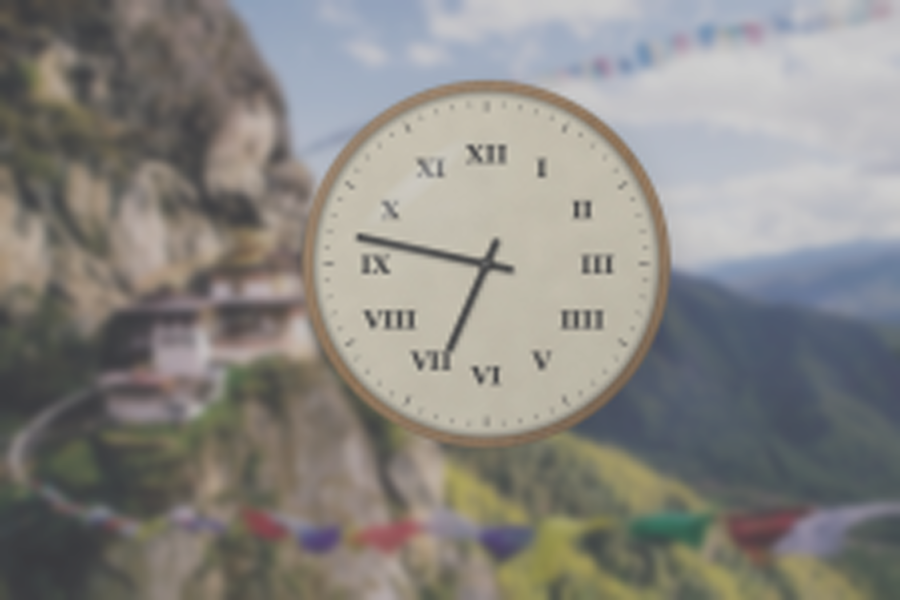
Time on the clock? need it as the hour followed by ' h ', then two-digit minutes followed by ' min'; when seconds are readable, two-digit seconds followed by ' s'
6 h 47 min
